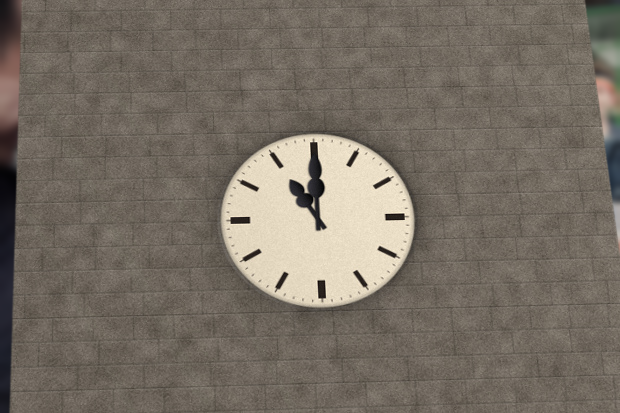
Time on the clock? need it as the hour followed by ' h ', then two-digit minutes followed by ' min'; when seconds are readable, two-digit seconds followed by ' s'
11 h 00 min
